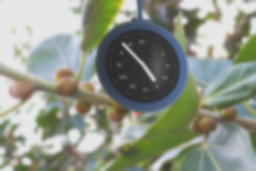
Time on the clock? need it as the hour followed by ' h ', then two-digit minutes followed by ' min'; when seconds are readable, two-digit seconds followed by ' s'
4 h 53 min
